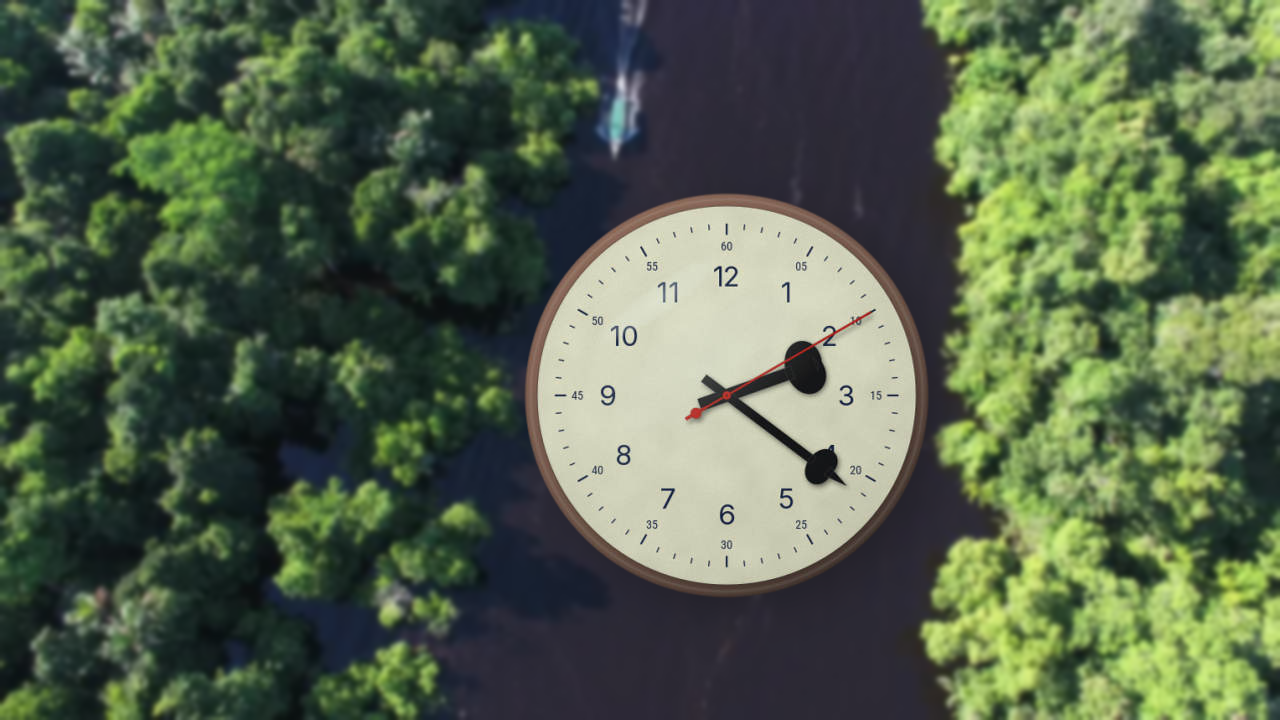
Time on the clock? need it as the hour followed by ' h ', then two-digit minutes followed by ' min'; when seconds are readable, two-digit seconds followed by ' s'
2 h 21 min 10 s
